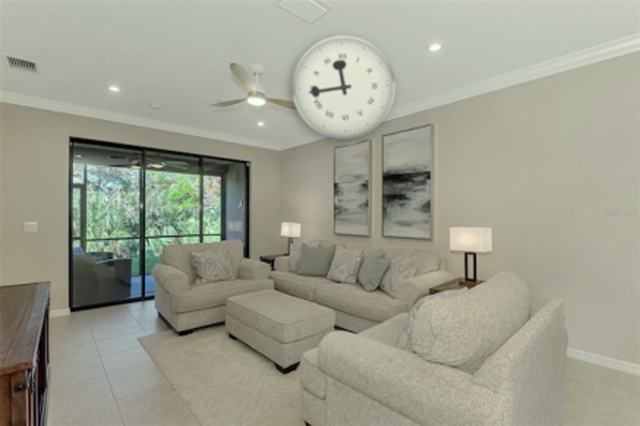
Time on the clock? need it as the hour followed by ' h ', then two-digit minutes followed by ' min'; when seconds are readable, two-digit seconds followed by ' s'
11 h 44 min
